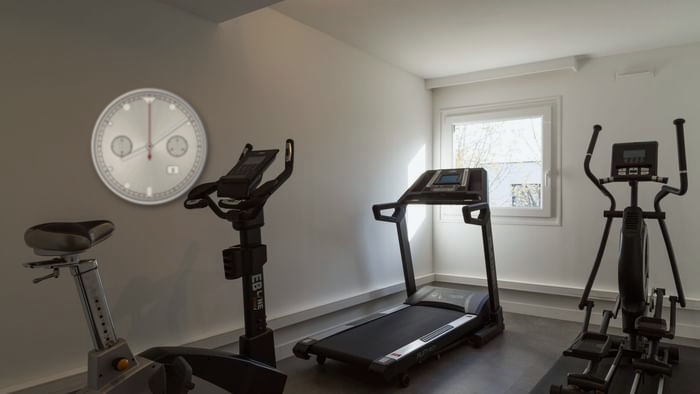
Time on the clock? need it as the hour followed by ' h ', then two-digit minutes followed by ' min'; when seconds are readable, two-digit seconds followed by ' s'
8 h 09 min
